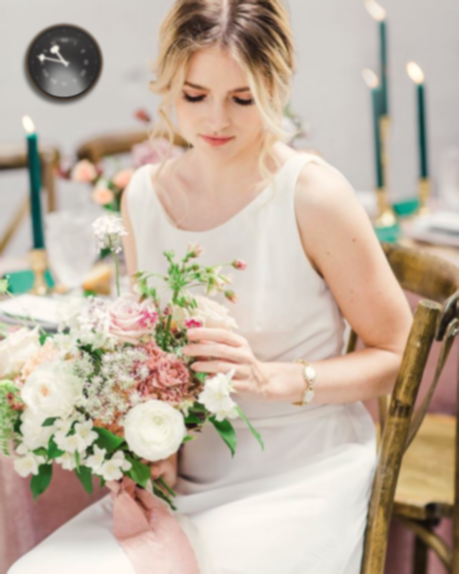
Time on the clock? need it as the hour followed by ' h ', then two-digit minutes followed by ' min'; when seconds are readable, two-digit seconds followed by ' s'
10 h 47 min
